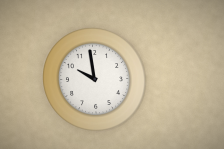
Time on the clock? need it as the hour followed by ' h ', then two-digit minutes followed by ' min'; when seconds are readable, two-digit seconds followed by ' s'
9 h 59 min
